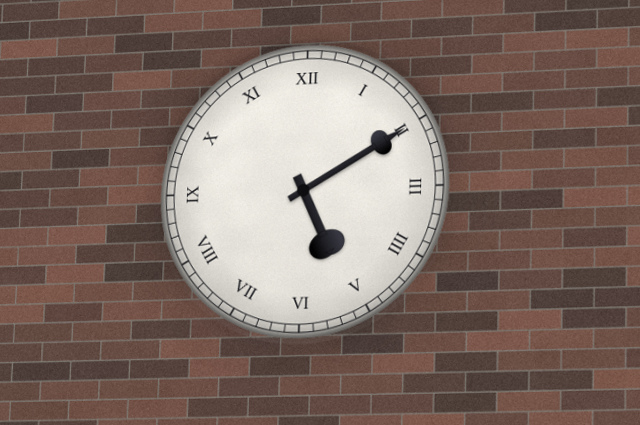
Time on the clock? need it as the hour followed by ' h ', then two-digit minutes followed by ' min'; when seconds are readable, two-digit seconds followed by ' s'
5 h 10 min
